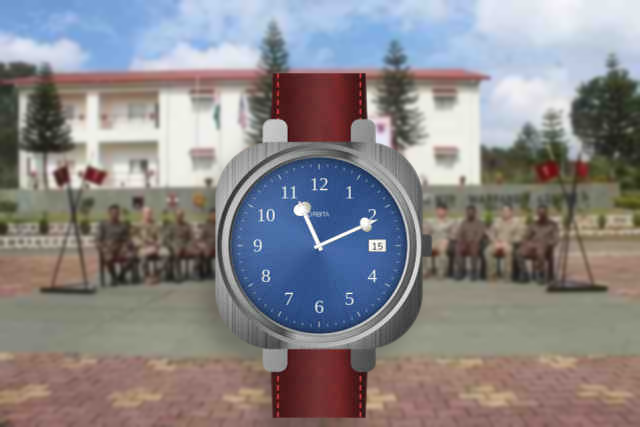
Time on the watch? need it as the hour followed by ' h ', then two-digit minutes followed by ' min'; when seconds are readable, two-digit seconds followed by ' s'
11 h 11 min
